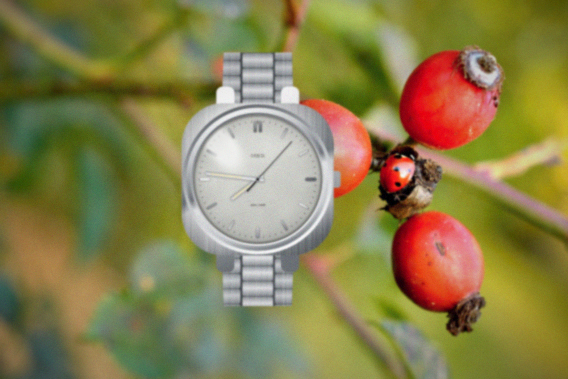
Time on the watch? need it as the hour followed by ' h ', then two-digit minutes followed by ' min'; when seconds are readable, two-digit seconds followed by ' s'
7 h 46 min 07 s
